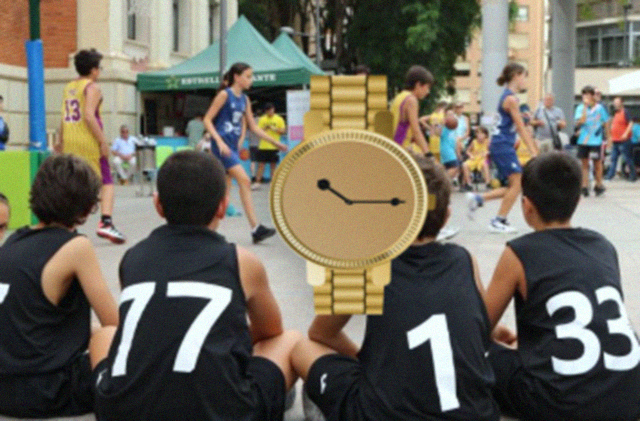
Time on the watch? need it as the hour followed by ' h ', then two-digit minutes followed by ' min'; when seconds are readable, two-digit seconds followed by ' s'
10 h 15 min
